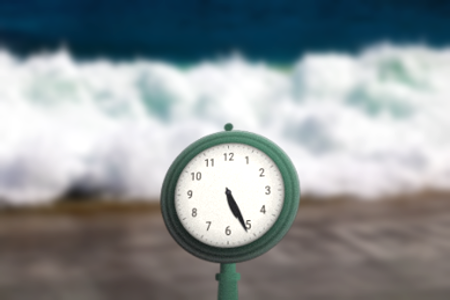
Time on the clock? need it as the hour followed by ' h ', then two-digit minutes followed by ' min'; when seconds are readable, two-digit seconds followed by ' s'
5 h 26 min
